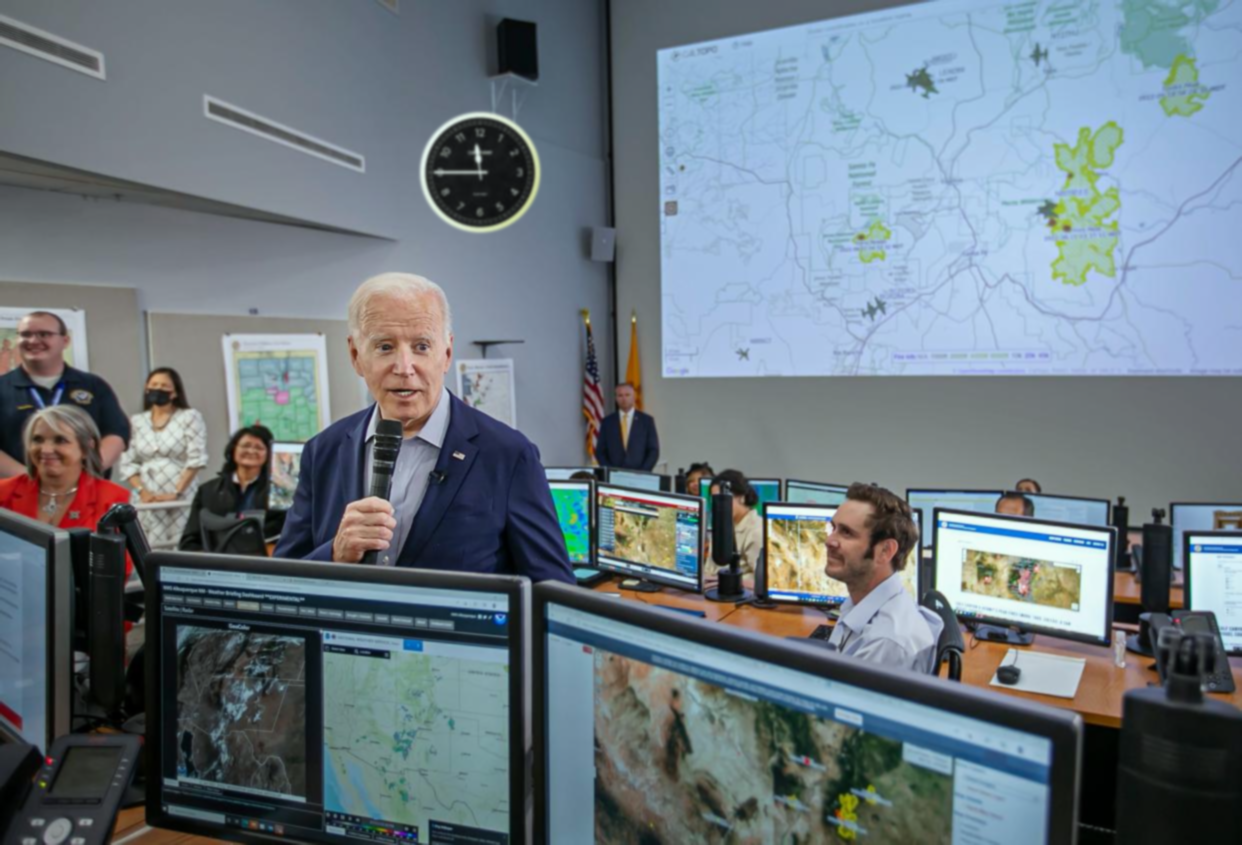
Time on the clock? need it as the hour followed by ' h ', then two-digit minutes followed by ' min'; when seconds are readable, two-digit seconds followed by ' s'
11 h 45 min
